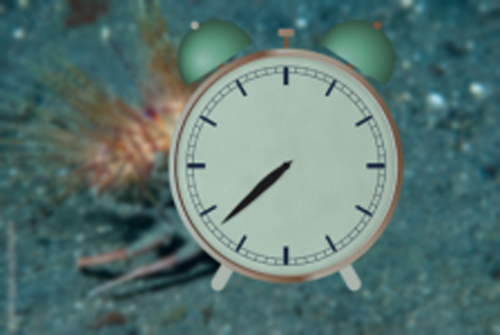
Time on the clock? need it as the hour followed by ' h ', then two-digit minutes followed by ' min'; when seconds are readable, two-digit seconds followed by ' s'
7 h 38 min
